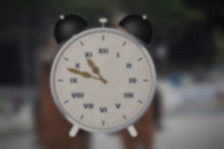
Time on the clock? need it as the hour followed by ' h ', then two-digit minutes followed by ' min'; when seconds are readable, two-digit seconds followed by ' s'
10 h 48 min
